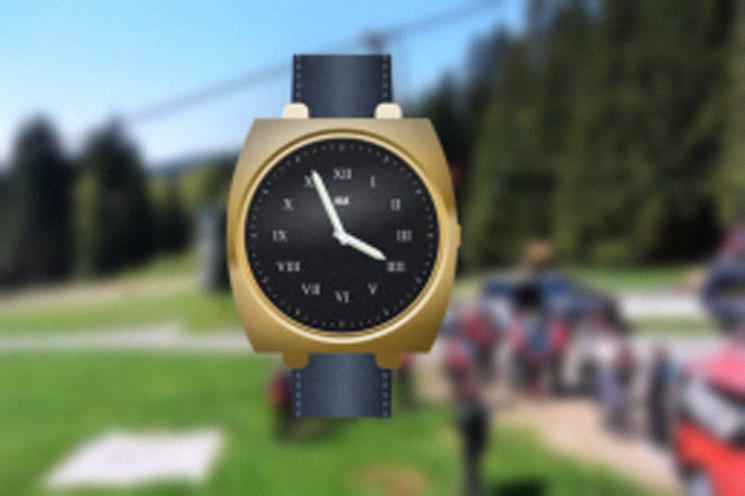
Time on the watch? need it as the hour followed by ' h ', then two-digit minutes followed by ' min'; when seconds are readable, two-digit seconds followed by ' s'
3 h 56 min
